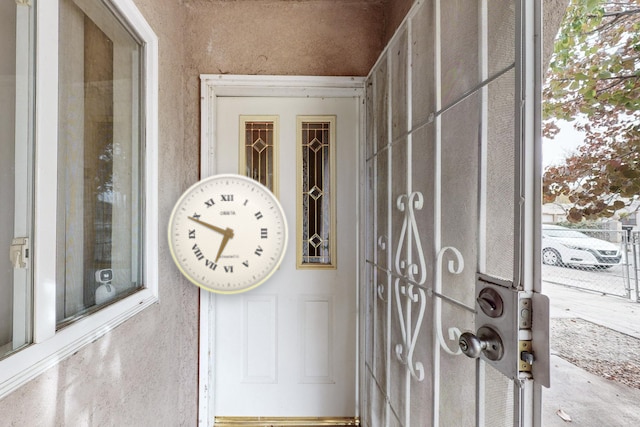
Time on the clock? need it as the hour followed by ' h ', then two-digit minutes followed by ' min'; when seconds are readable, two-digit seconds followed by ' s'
6 h 49 min
